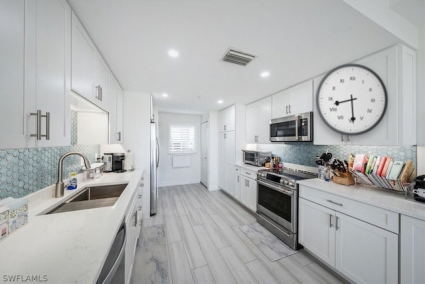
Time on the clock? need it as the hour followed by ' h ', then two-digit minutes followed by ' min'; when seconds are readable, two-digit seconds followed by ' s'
8 h 29 min
